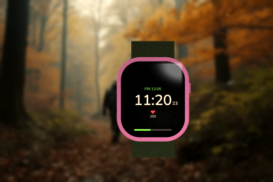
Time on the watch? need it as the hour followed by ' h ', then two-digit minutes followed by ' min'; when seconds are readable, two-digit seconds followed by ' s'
11 h 20 min
